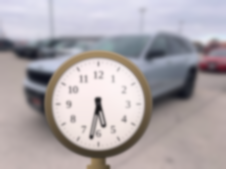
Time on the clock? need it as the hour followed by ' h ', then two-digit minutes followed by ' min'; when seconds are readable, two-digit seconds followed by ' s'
5 h 32 min
